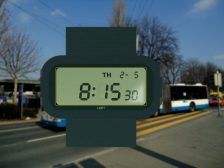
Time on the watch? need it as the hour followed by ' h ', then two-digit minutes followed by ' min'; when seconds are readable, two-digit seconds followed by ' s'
8 h 15 min 30 s
